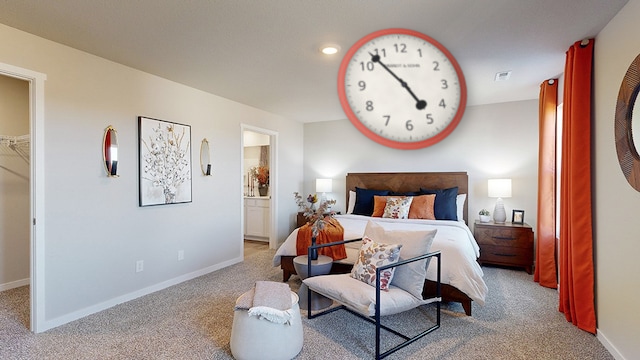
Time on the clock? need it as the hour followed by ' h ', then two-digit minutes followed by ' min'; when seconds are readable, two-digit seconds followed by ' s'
4 h 53 min
